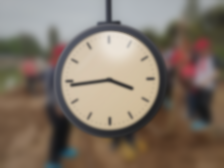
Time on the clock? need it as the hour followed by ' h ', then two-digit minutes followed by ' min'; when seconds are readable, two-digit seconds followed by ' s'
3 h 44 min
